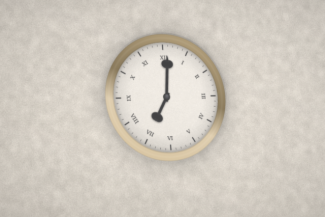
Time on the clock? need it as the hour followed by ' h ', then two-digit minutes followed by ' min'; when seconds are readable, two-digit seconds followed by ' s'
7 h 01 min
